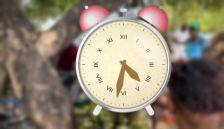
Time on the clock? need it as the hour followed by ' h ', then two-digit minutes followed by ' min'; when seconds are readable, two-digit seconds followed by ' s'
4 h 32 min
